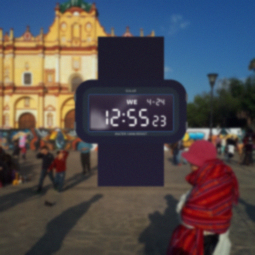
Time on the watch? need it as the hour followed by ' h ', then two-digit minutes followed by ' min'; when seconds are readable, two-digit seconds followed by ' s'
12 h 55 min 23 s
